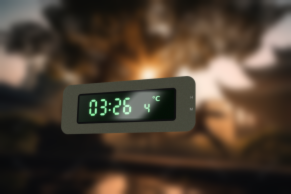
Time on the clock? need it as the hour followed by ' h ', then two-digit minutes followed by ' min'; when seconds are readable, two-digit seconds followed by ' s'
3 h 26 min
